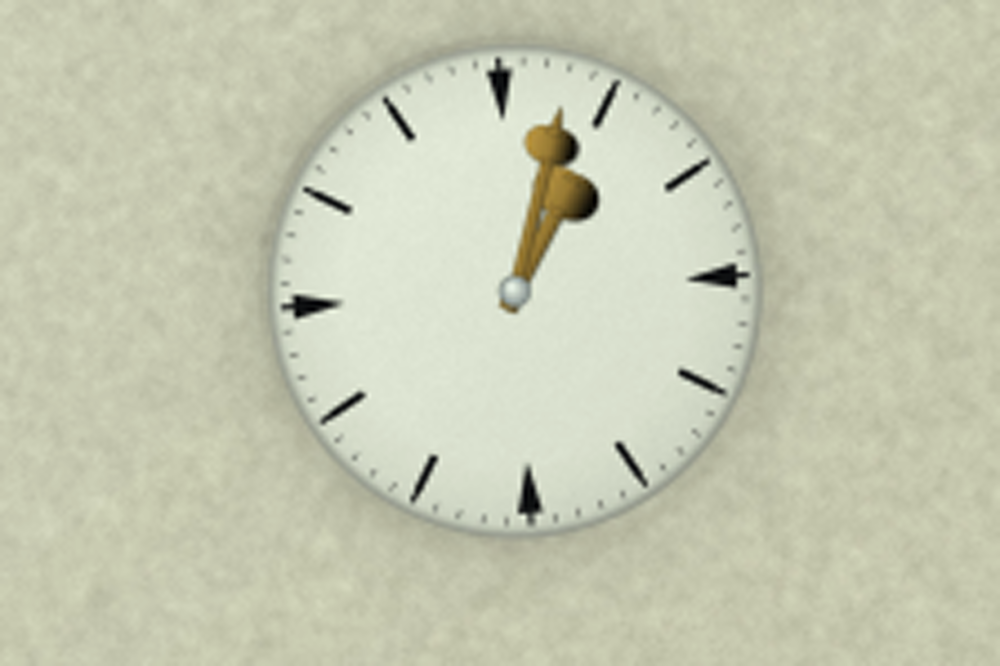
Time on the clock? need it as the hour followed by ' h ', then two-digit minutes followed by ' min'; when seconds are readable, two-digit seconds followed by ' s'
1 h 03 min
